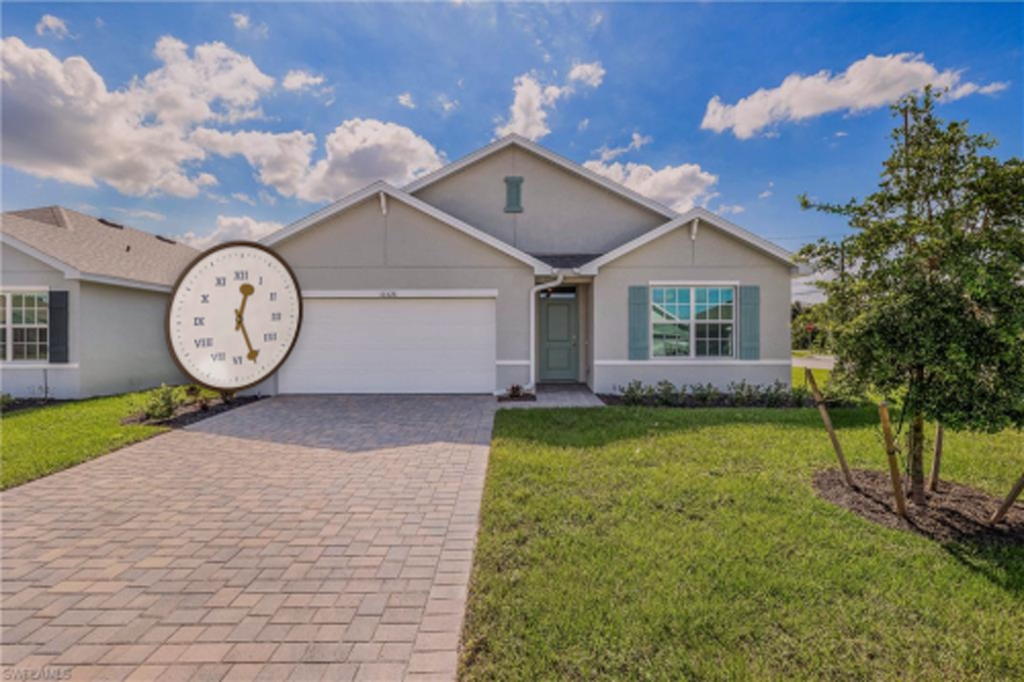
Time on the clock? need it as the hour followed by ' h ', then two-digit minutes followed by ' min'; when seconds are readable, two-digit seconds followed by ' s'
12 h 26 min
